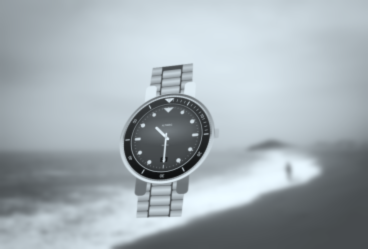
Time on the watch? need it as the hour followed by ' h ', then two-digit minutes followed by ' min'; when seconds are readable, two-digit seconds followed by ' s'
10 h 30 min
